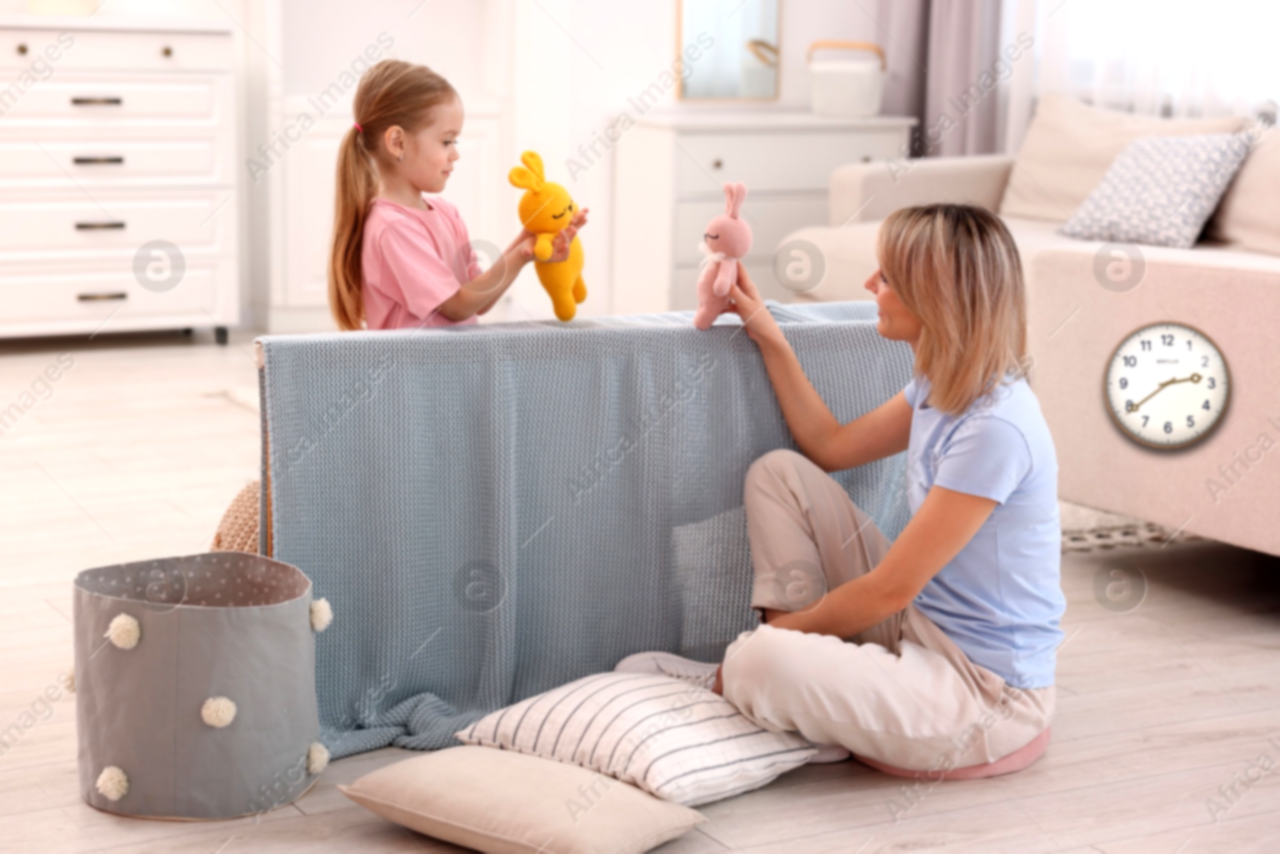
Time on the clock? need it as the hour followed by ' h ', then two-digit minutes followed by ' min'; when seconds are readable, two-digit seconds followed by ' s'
2 h 39 min
